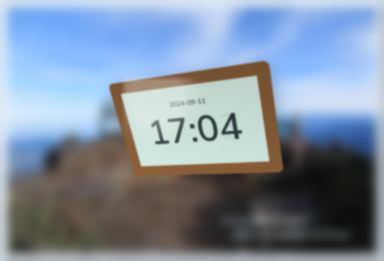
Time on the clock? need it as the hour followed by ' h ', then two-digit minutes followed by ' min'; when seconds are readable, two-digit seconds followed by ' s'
17 h 04 min
